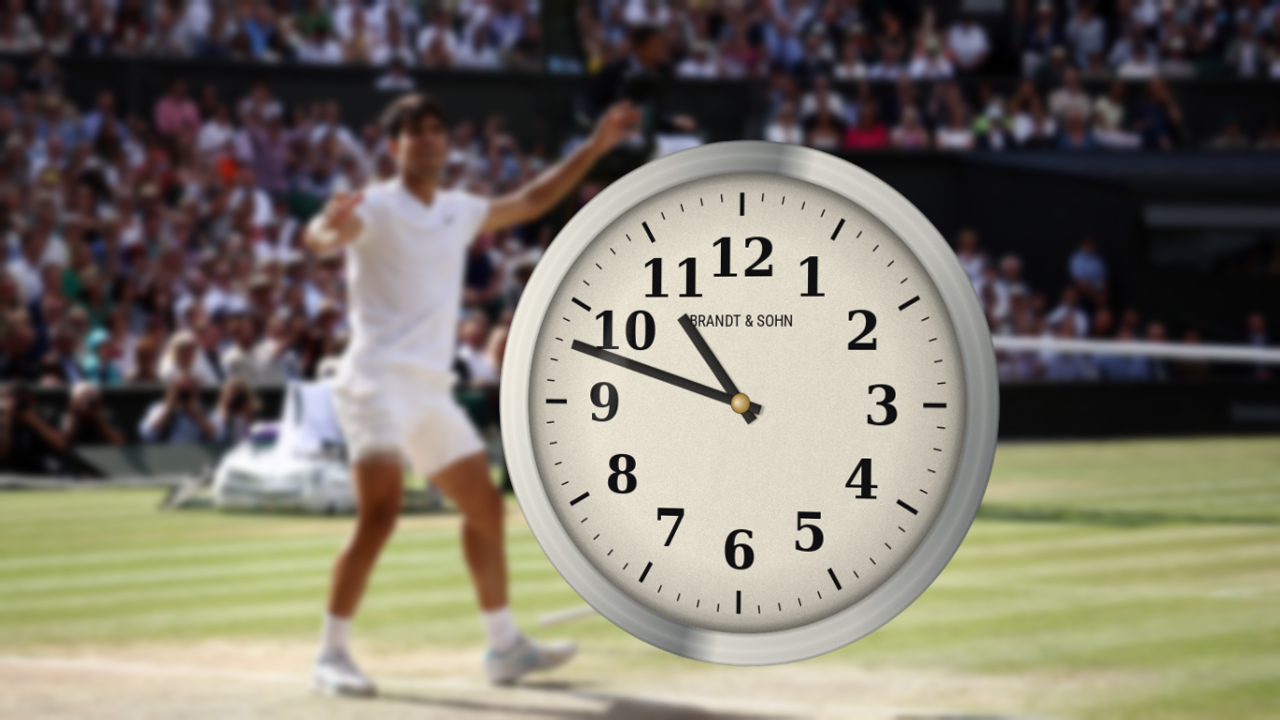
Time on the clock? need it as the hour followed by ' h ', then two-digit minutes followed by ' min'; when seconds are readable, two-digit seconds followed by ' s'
10 h 48 min
